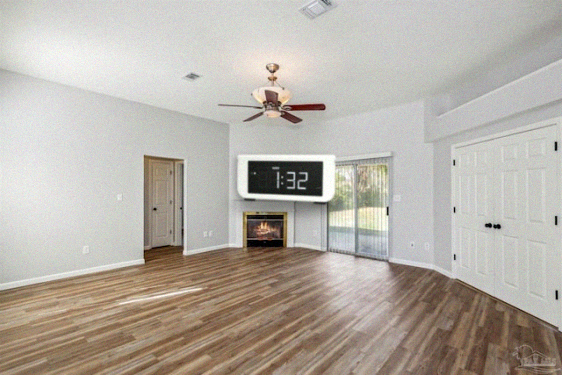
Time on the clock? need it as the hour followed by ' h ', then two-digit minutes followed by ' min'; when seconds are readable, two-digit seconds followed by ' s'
1 h 32 min
